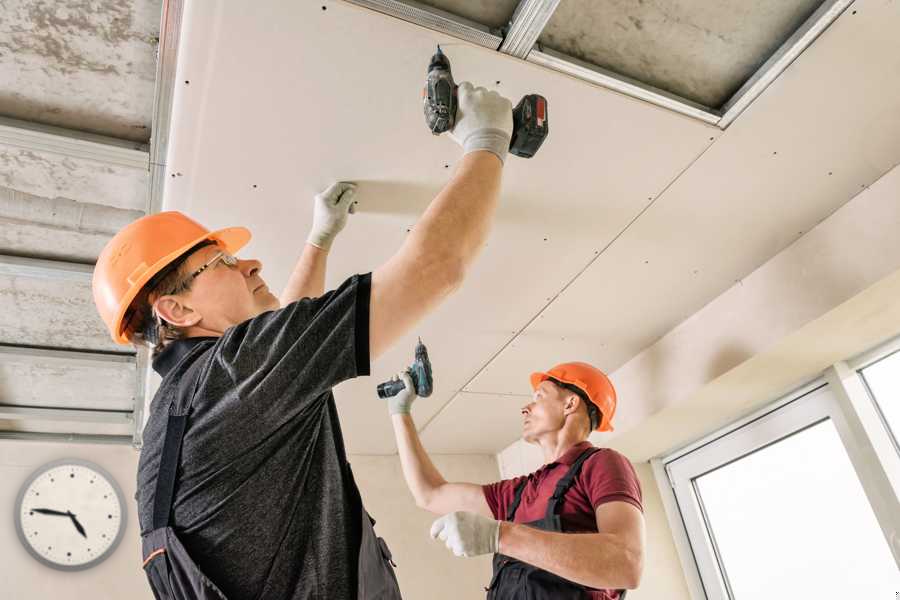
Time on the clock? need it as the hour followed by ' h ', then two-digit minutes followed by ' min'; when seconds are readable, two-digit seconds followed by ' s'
4 h 46 min
